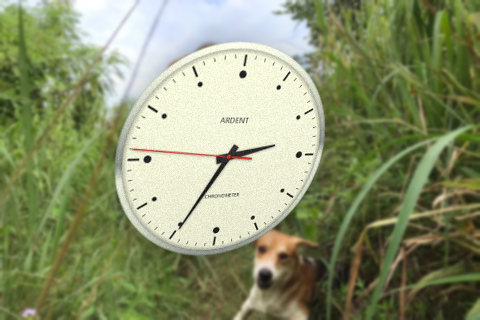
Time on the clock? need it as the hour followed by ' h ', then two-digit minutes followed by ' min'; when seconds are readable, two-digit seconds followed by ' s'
2 h 34 min 46 s
